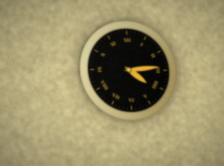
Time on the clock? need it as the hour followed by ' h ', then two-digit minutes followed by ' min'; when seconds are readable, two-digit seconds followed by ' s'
4 h 14 min
